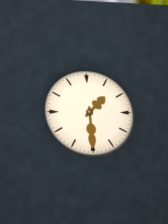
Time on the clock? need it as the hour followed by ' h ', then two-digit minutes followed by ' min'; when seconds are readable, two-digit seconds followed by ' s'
1 h 30 min
